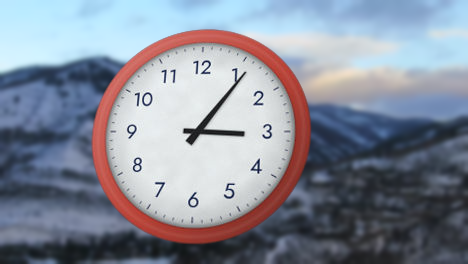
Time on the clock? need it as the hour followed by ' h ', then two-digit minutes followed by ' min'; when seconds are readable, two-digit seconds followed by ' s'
3 h 06 min
